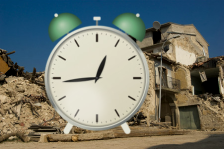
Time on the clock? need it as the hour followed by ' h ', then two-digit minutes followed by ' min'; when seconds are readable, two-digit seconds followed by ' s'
12 h 44 min
